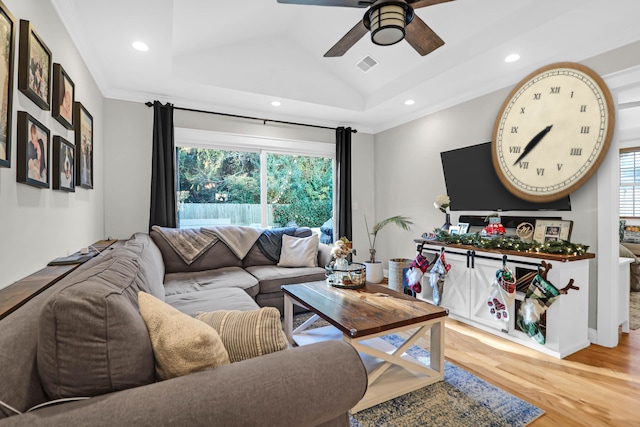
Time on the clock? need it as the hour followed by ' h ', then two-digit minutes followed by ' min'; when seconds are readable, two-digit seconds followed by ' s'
7 h 37 min
